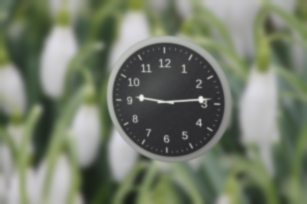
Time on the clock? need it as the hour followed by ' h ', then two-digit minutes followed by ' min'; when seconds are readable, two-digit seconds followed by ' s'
9 h 14 min
